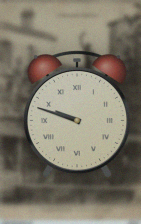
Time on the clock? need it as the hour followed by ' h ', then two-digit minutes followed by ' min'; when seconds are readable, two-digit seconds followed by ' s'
9 h 48 min
